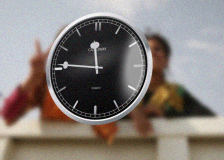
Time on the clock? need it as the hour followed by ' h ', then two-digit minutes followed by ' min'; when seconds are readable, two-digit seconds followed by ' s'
11 h 46 min
